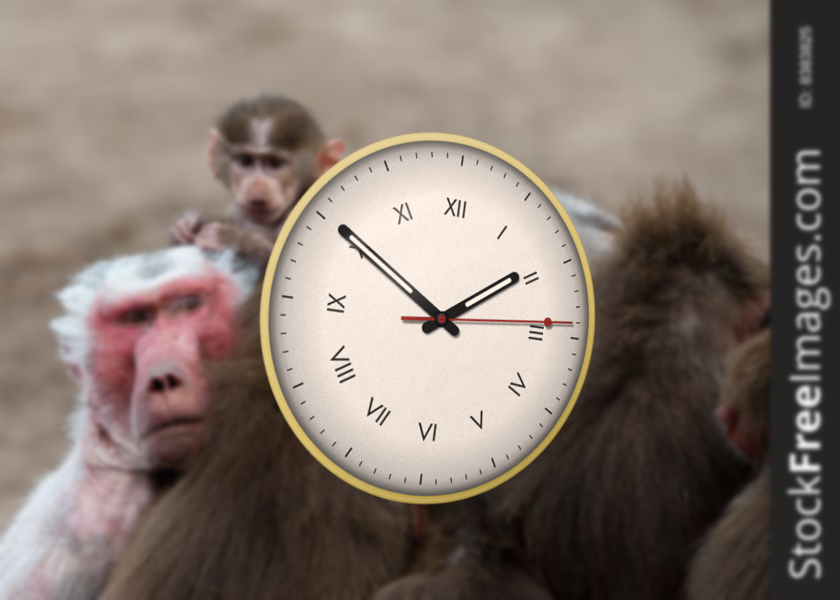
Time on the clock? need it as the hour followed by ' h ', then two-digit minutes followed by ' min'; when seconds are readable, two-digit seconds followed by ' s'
1 h 50 min 14 s
